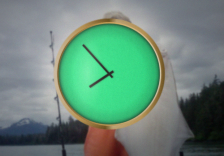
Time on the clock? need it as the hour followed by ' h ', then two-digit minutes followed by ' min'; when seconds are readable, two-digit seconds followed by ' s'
7 h 53 min
